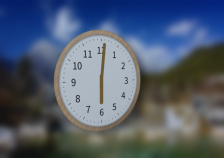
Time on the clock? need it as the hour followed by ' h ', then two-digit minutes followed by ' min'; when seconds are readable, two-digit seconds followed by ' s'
6 h 01 min
